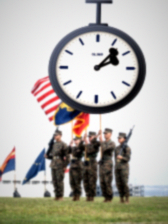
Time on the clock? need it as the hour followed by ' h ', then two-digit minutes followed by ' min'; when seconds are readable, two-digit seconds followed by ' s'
2 h 07 min
